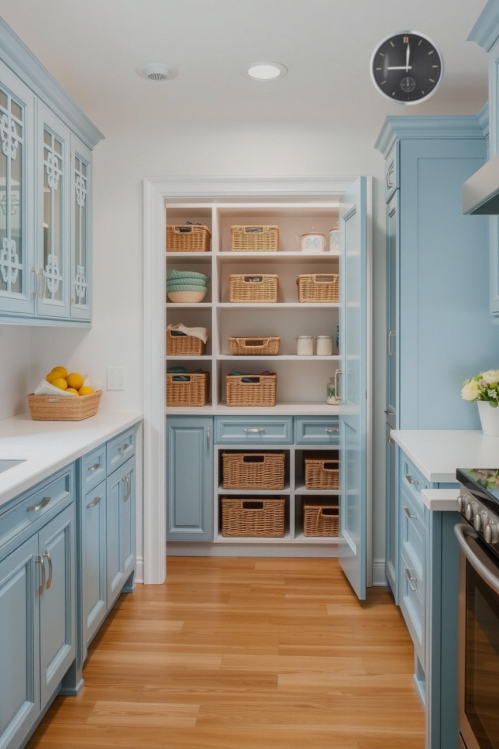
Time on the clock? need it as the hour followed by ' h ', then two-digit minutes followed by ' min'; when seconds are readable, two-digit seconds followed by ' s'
9 h 01 min
